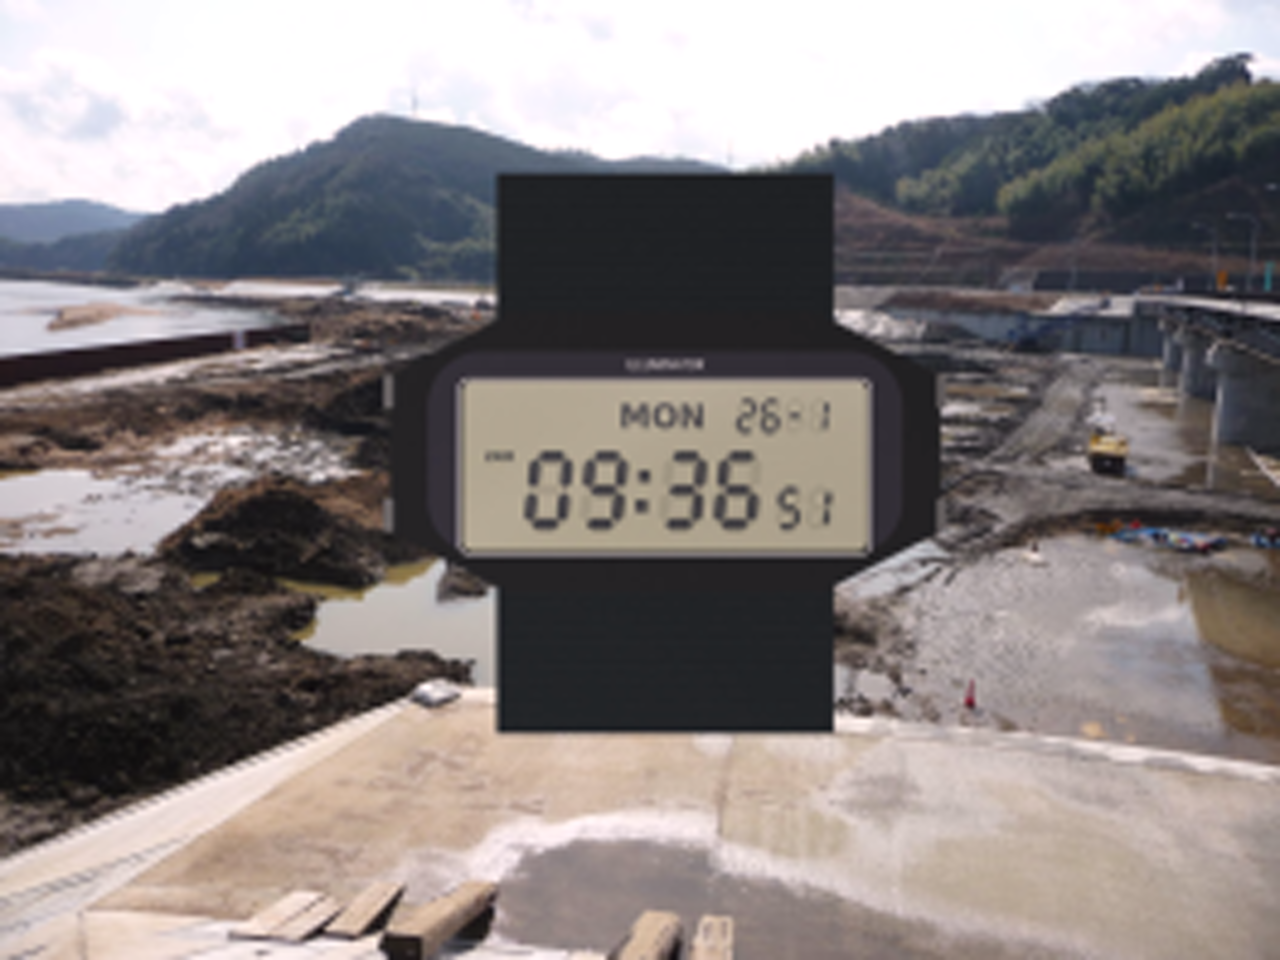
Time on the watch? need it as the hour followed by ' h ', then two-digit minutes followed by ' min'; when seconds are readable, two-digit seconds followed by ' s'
9 h 36 min 51 s
